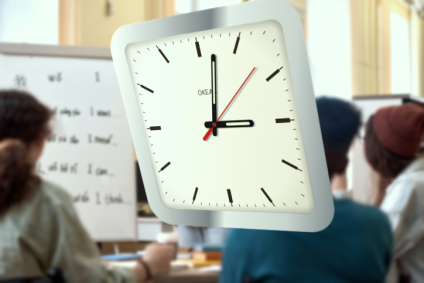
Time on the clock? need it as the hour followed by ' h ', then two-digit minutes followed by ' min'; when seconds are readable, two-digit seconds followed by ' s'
3 h 02 min 08 s
